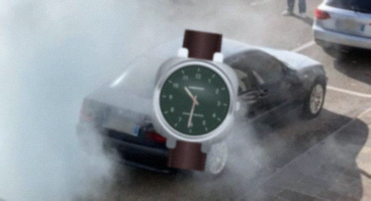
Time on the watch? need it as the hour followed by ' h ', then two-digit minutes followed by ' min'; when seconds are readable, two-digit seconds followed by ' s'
10 h 31 min
